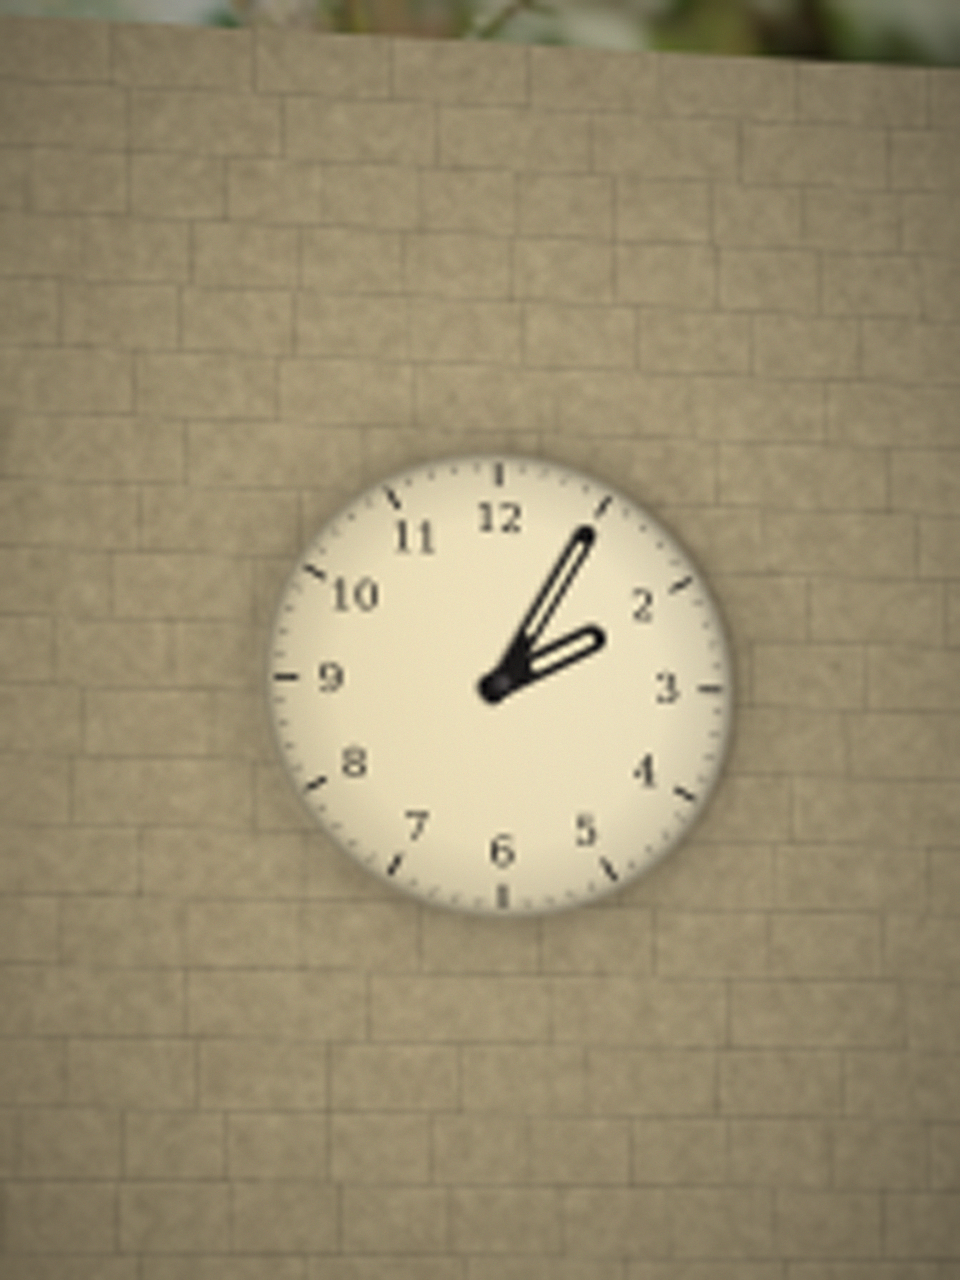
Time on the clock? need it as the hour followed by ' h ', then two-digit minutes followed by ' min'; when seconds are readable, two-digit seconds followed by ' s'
2 h 05 min
